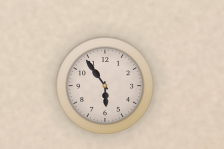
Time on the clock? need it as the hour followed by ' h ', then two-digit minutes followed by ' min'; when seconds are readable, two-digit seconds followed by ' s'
5 h 54 min
